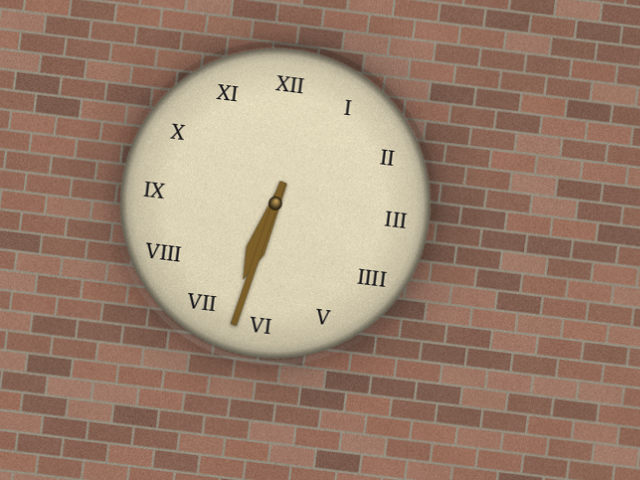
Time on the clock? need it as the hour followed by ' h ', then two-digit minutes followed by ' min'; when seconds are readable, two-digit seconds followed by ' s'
6 h 32 min
